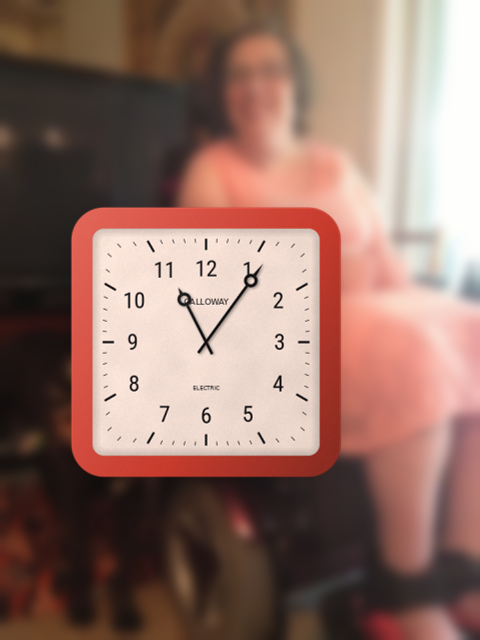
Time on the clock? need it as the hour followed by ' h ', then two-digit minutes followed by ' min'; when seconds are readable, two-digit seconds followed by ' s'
11 h 06 min
